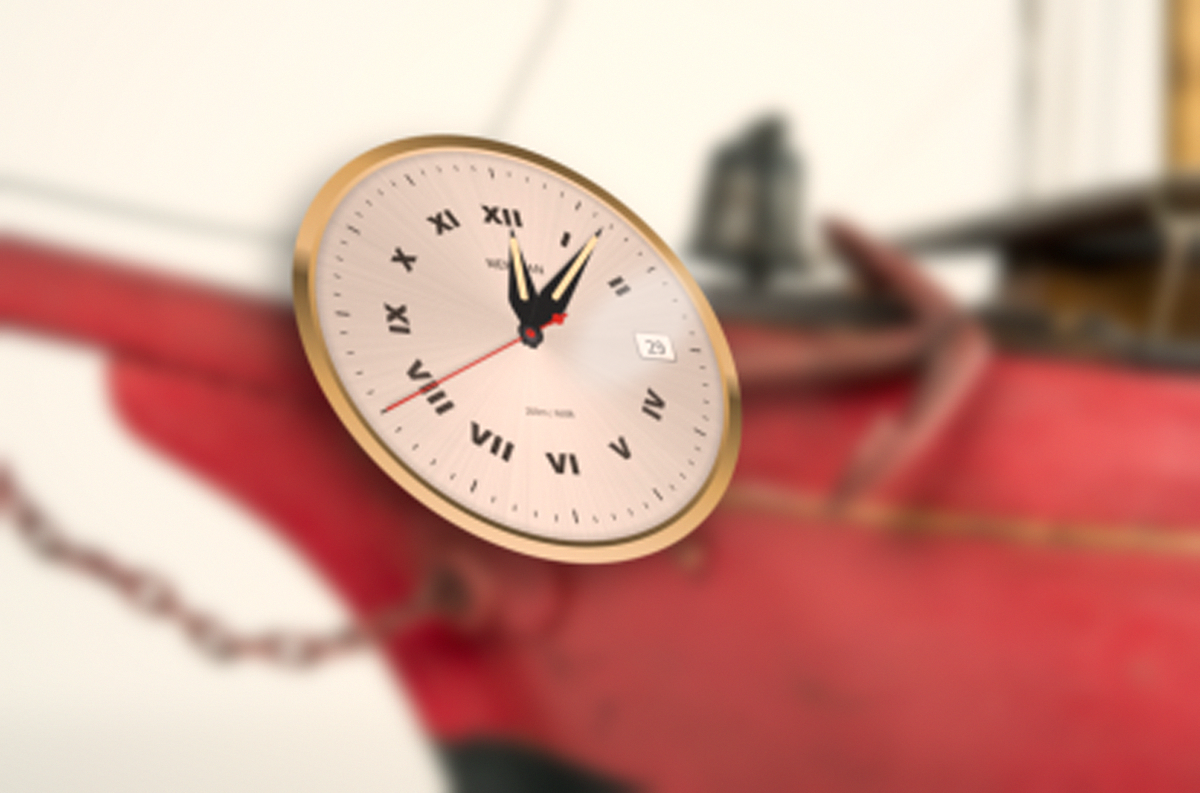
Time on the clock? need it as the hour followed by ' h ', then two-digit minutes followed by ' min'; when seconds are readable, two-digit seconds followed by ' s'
12 h 06 min 40 s
